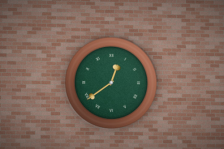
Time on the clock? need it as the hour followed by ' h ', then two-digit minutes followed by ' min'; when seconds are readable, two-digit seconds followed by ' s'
12 h 39 min
